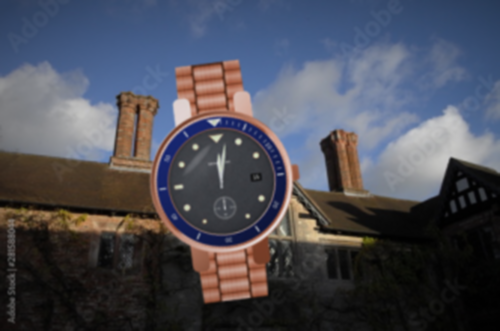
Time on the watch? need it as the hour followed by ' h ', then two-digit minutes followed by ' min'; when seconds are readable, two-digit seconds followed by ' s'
12 h 02 min
